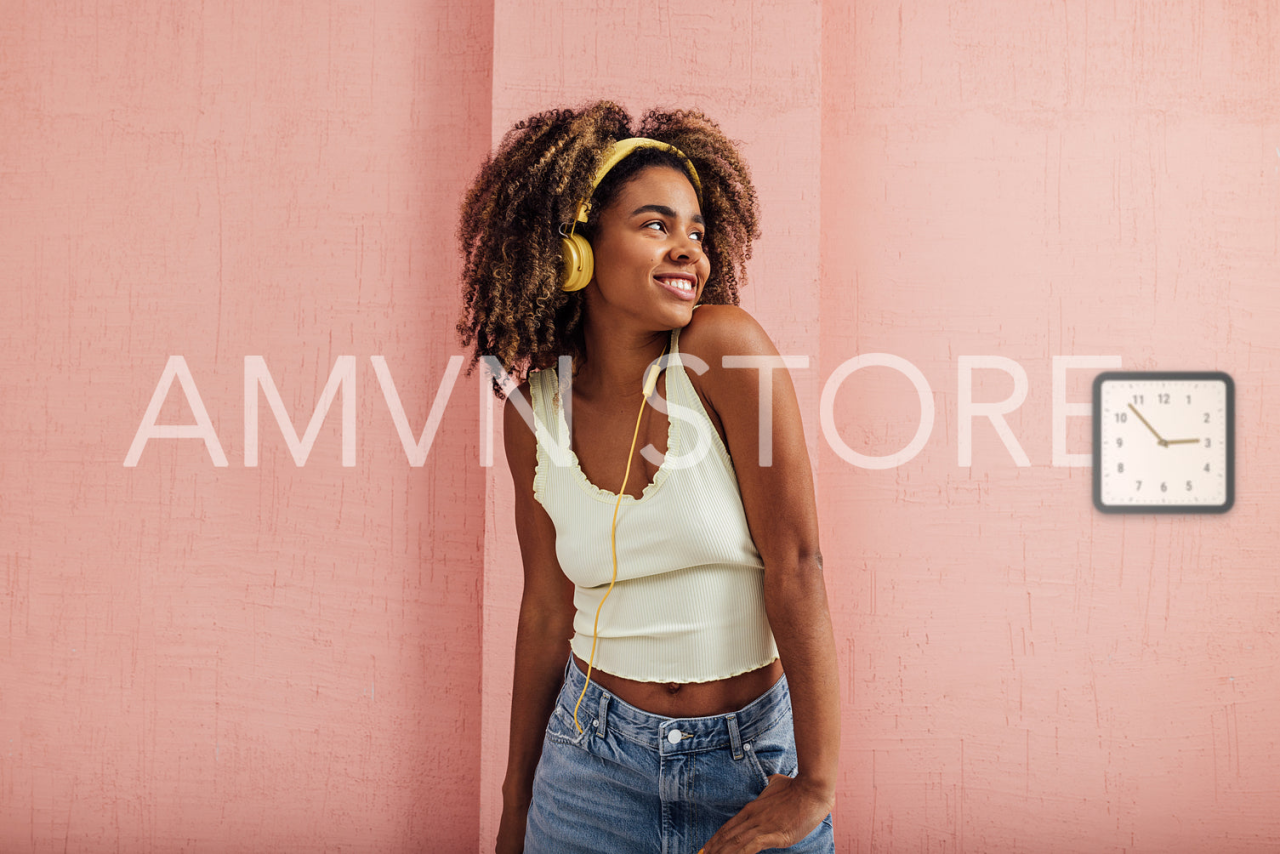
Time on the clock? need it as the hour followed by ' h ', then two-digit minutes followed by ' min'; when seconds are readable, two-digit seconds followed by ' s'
2 h 53 min
